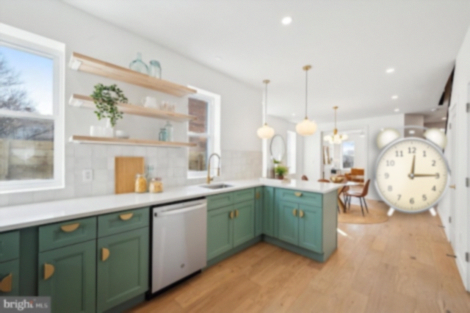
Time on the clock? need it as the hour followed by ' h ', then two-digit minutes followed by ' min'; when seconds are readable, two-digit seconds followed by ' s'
12 h 15 min
